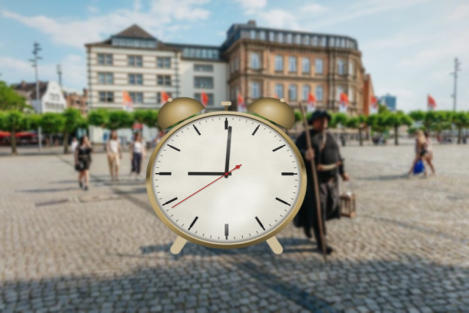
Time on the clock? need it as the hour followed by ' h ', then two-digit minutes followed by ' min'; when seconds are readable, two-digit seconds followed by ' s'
9 h 00 min 39 s
